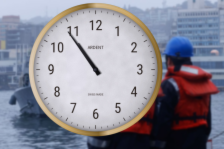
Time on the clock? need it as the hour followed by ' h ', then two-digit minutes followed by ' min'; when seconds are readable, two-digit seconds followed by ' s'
10 h 54 min
